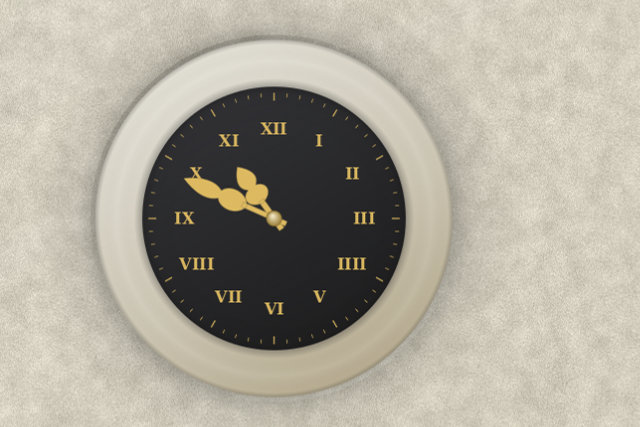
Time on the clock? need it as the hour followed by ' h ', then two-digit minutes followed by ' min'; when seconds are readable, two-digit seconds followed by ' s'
10 h 49 min
